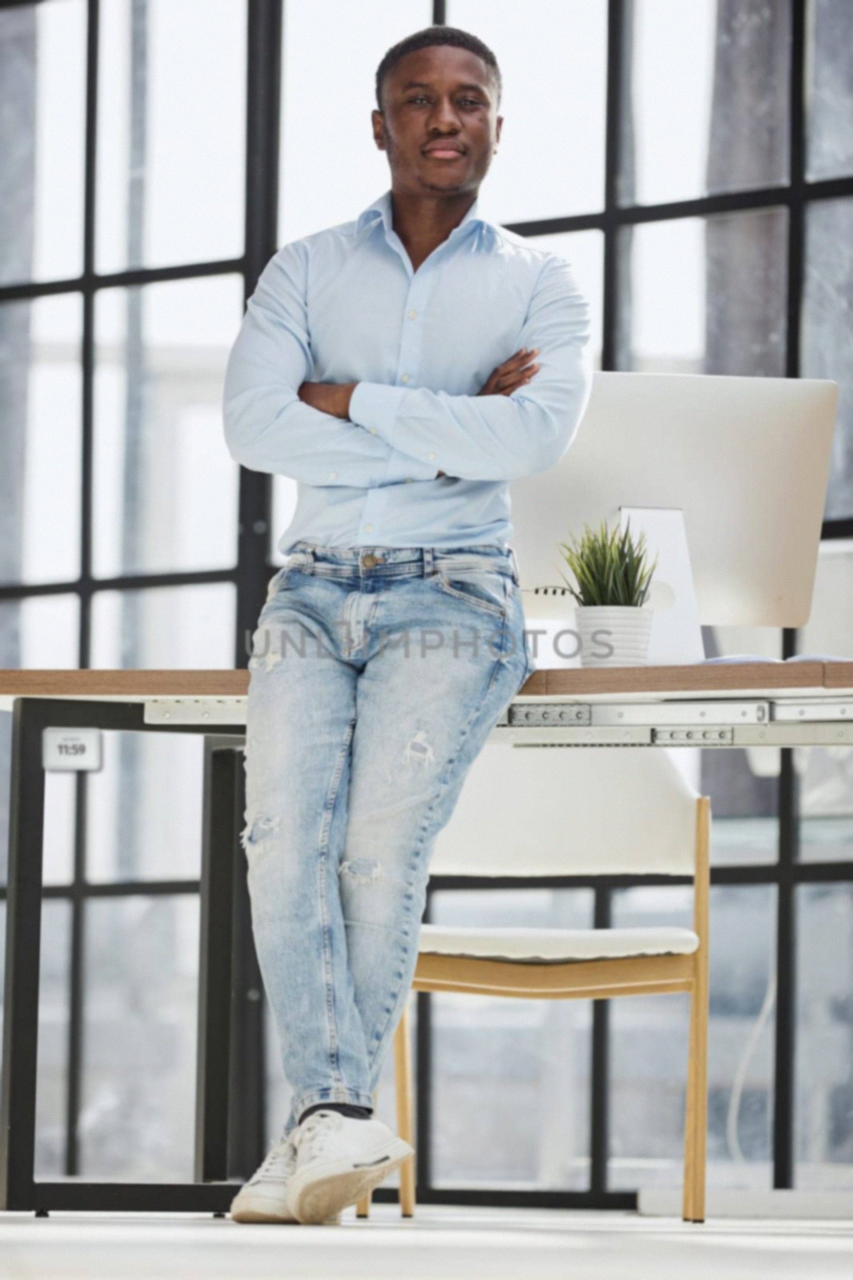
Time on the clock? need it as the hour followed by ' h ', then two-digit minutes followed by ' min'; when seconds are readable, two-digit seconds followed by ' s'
11 h 59 min
